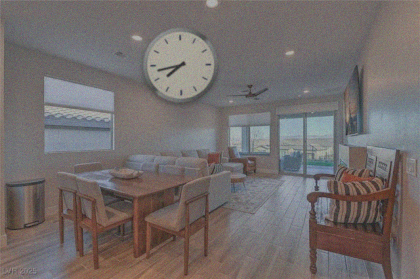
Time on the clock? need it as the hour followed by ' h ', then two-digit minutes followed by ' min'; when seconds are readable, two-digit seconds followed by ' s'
7 h 43 min
